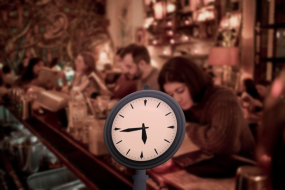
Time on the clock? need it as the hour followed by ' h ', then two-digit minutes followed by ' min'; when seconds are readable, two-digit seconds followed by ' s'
5 h 44 min
